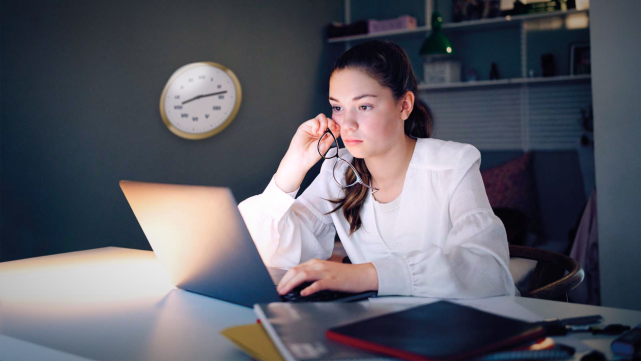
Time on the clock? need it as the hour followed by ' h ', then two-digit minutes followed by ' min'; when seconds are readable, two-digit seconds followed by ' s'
8 h 13 min
